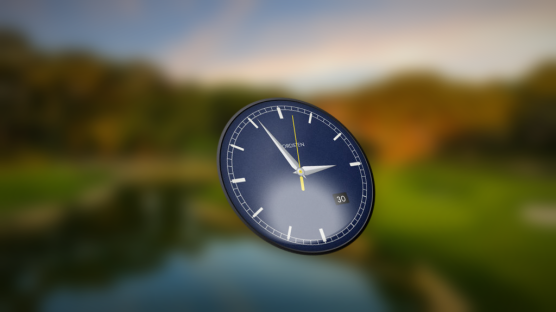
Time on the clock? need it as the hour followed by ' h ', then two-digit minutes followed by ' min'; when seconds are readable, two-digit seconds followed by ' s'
2 h 56 min 02 s
